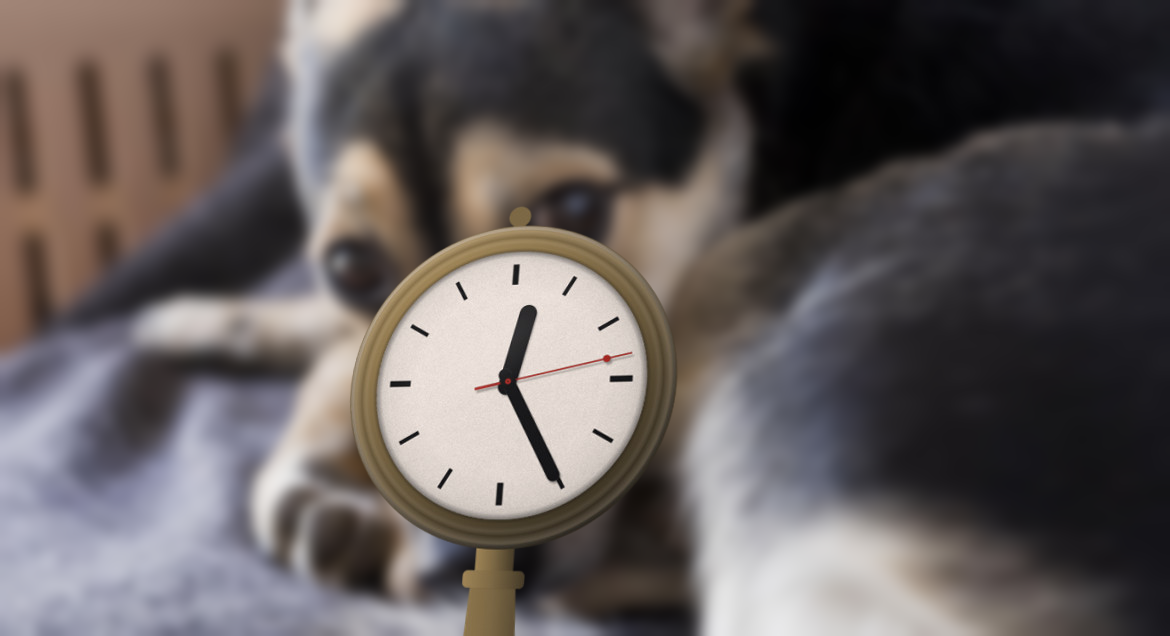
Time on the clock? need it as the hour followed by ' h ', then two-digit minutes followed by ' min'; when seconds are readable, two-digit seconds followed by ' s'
12 h 25 min 13 s
